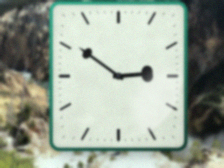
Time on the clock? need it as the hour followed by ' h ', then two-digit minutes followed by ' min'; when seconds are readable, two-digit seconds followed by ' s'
2 h 51 min
